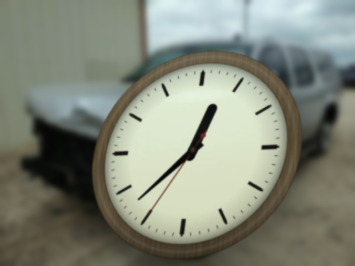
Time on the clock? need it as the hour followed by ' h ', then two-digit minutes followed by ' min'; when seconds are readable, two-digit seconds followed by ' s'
12 h 37 min 35 s
